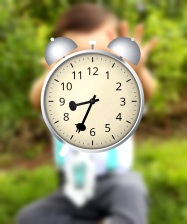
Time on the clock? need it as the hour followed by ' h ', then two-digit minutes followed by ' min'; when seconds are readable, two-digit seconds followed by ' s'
8 h 34 min
